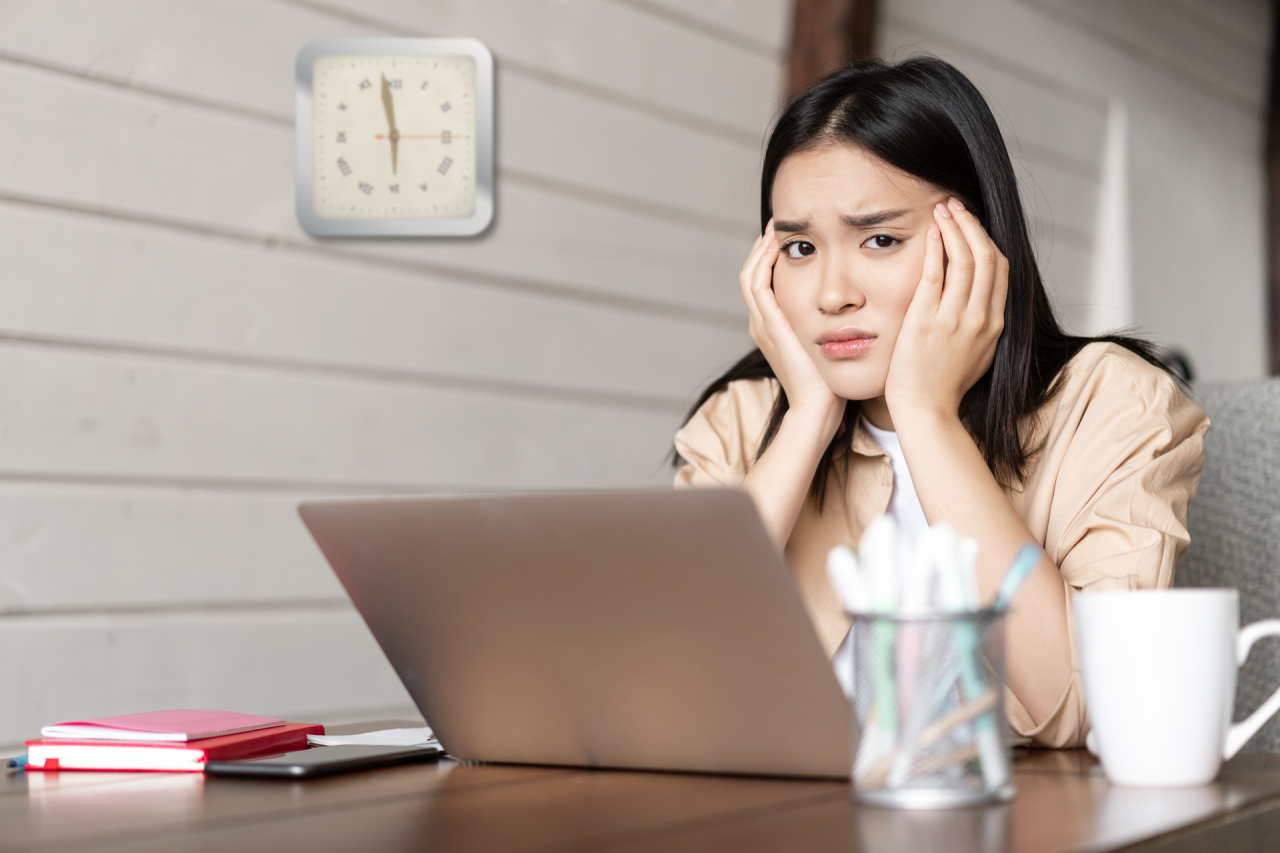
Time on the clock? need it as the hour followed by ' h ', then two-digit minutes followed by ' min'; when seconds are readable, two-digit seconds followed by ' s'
5 h 58 min 15 s
